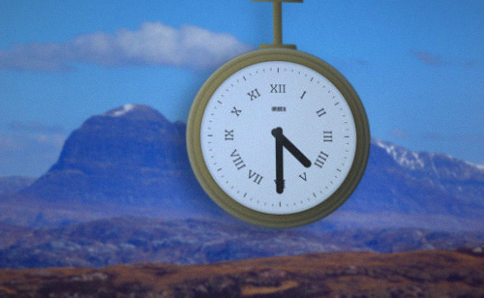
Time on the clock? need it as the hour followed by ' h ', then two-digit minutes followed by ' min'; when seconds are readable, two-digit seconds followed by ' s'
4 h 30 min
